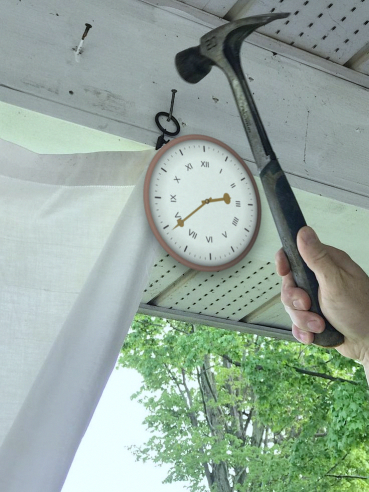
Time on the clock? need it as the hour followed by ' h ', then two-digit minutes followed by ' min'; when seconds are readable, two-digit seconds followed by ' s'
2 h 39 min
